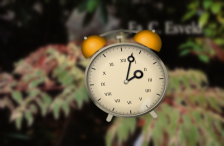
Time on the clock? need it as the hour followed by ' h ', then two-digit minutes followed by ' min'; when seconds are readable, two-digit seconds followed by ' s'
2 h 03 min
